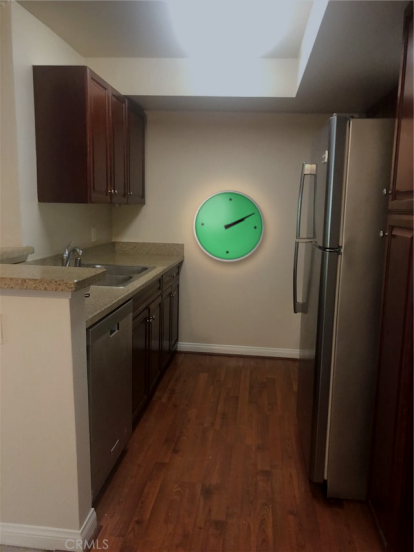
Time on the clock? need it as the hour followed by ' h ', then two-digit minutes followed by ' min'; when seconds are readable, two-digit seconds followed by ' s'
2 h 10 min
